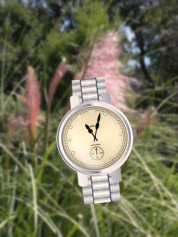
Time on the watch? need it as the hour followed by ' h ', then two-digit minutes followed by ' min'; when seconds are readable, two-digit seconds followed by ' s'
11 h 03 min
